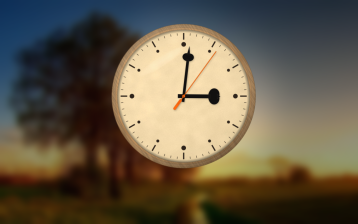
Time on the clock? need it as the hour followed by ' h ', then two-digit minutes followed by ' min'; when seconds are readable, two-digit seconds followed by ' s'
3 h 01 min 06 s
